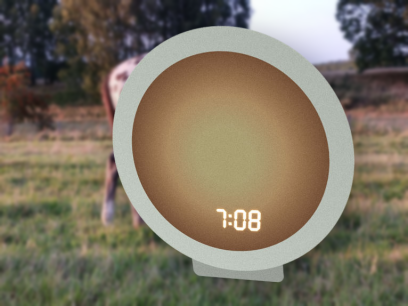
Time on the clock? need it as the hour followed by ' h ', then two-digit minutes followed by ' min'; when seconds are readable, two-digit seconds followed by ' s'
7 h 08 min
